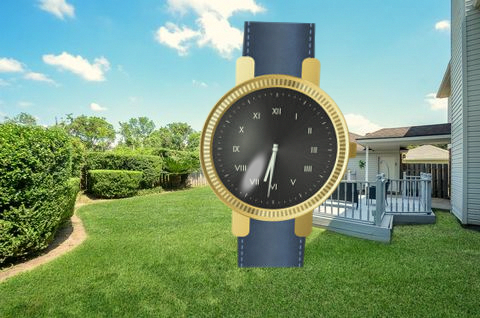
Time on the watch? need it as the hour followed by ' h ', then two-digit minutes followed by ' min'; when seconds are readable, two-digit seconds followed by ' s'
6 h 31 min
